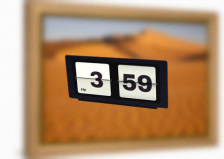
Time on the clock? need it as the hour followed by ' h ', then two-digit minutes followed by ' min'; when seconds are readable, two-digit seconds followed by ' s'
3 h 59 min
